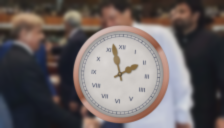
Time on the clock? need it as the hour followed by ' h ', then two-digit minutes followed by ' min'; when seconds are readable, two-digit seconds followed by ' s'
1 h 57 min
